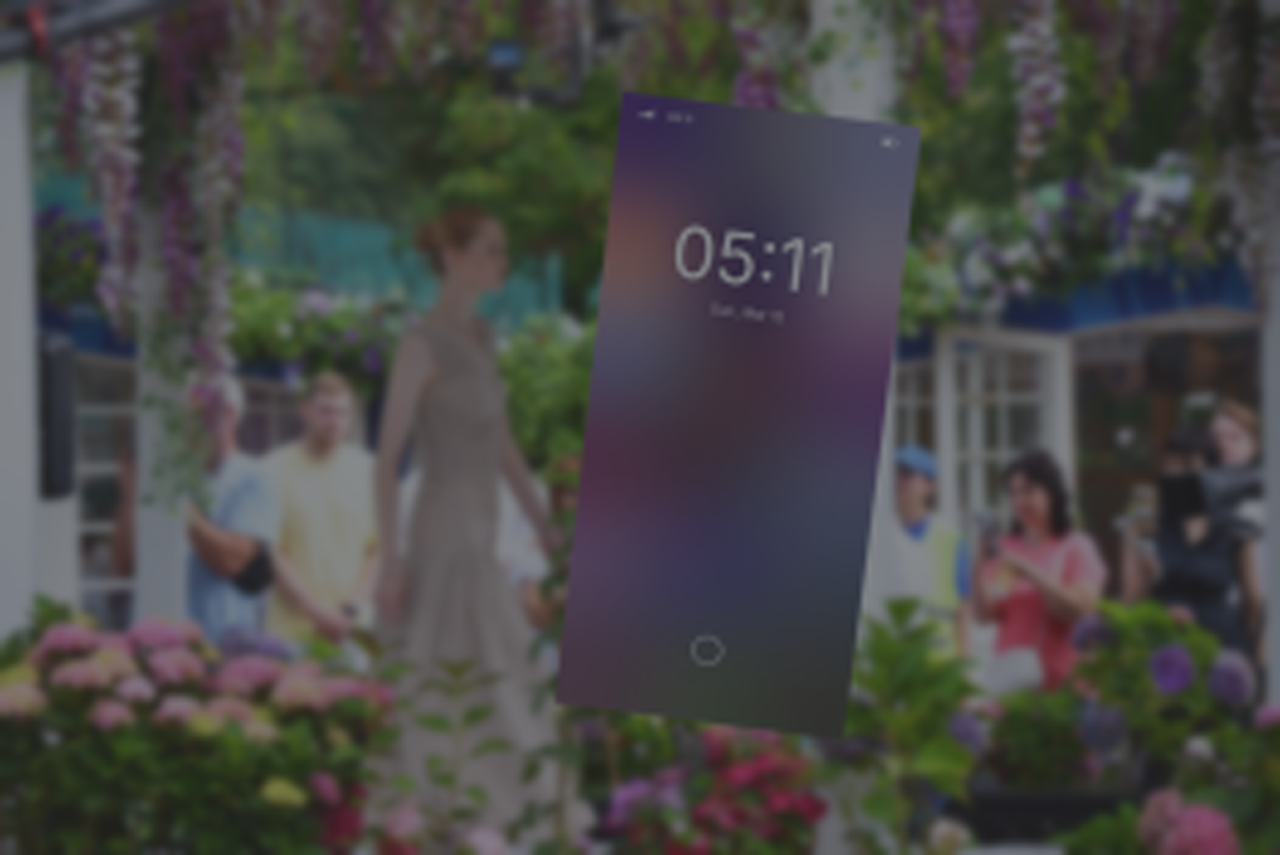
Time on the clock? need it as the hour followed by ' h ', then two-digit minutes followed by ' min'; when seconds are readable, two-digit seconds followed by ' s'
5 h 11 min
